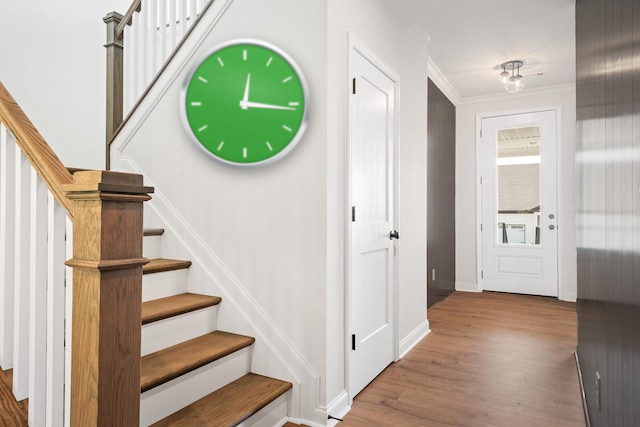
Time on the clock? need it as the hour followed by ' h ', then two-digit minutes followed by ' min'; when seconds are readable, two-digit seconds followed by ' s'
12 h 16 min
